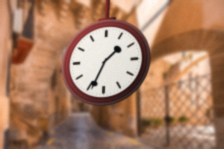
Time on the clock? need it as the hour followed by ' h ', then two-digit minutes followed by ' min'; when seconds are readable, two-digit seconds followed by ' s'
1 h 34 min
